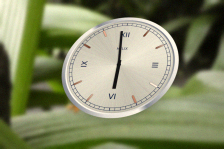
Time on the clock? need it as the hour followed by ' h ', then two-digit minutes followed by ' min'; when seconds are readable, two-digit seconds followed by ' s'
5 h 59 min
